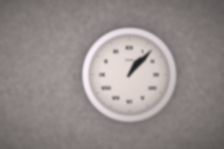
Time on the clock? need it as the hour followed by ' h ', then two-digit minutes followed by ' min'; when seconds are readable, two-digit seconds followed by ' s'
1 h 07 min
